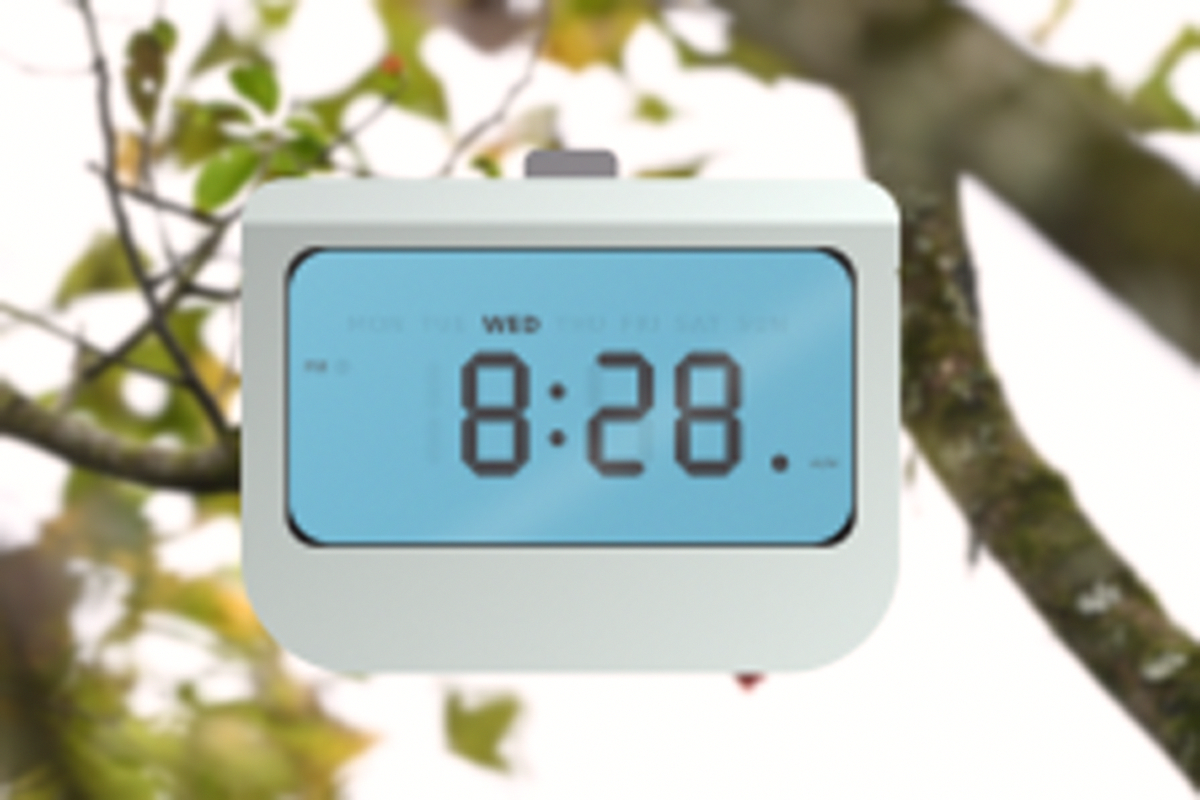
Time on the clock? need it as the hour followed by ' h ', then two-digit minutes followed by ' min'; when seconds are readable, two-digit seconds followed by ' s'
8 h 28 min
